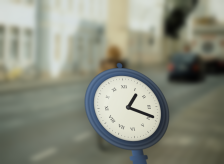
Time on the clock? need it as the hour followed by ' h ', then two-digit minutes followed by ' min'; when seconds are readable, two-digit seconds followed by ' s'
1 h 19 min
